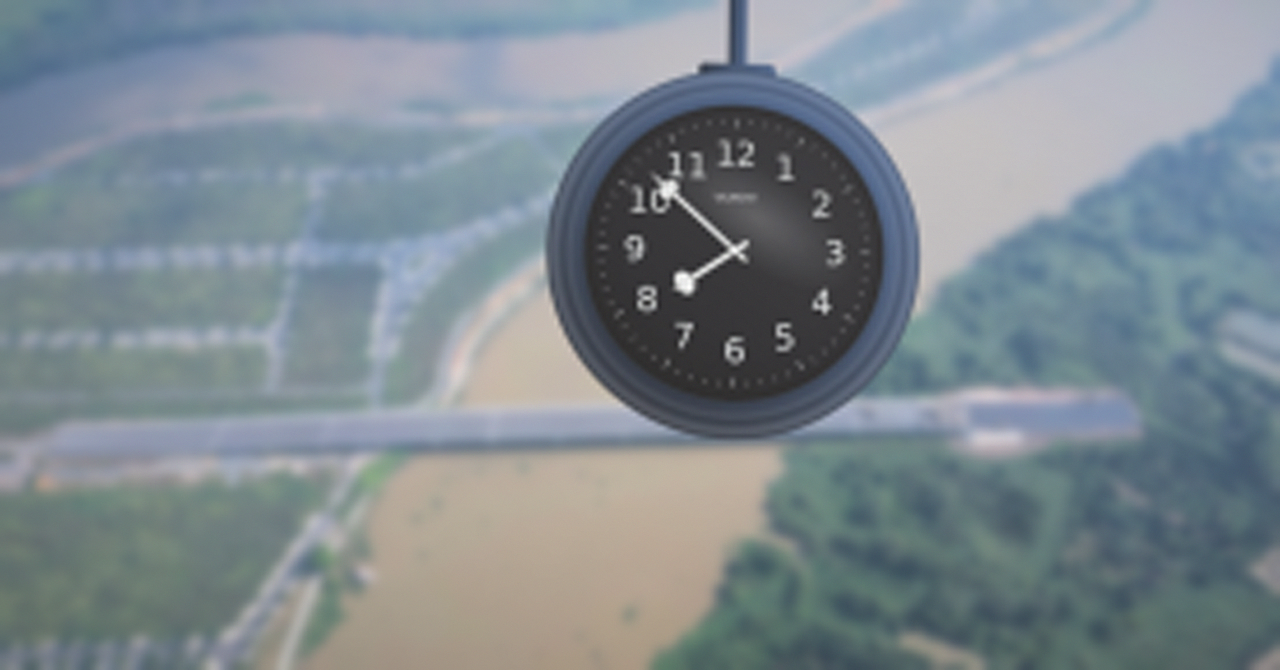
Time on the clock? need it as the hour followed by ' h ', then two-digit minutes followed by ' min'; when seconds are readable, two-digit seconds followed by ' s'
7 h 52 min
